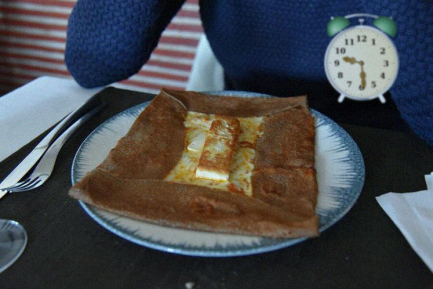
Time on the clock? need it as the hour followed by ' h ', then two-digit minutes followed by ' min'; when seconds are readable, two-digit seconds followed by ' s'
9 h 29 min
